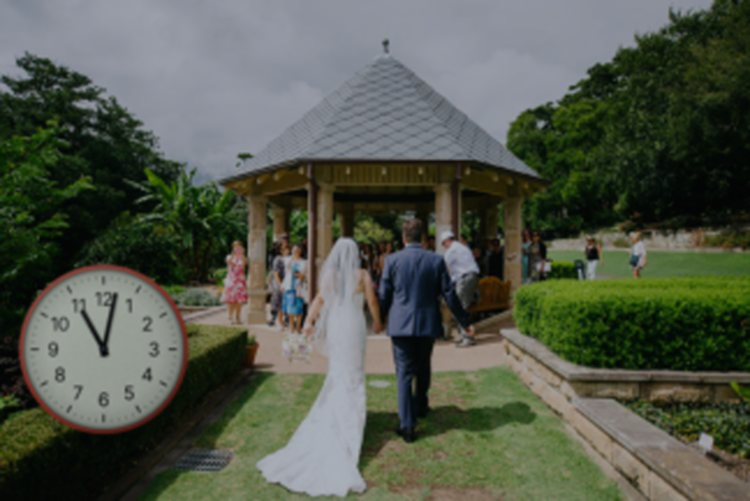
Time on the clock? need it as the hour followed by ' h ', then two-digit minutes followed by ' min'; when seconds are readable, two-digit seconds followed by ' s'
11 h 02 min
